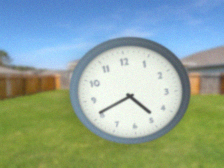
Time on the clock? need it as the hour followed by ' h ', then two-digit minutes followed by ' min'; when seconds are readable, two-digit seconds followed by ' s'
4 h 41 min
